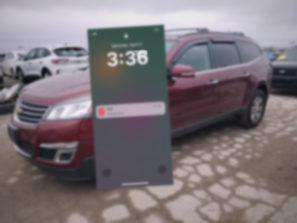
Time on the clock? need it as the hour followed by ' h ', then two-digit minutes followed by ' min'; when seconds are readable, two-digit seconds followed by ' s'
3 h 36 min
